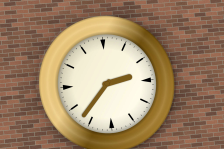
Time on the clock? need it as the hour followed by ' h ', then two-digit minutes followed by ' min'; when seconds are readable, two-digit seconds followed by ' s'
2 h 37 min
